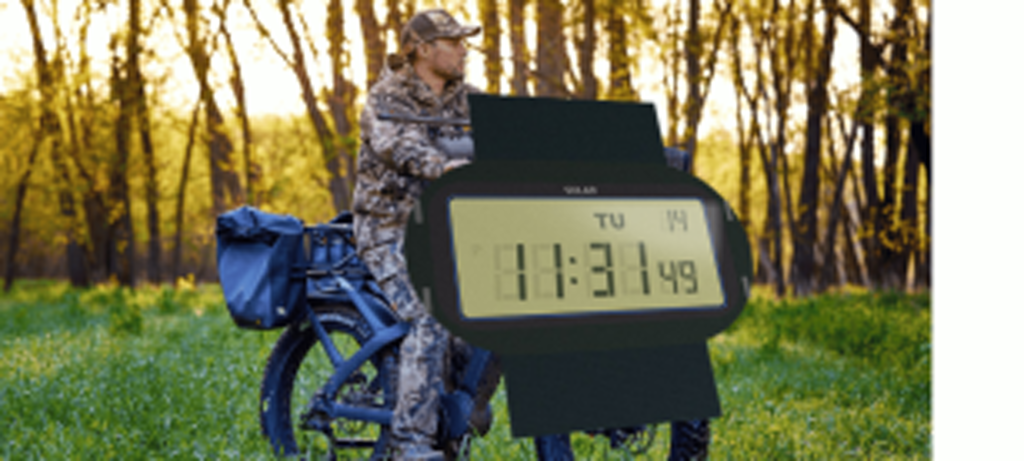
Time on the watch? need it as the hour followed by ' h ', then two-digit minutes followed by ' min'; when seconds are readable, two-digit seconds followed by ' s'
11 h 31 min 49 s
